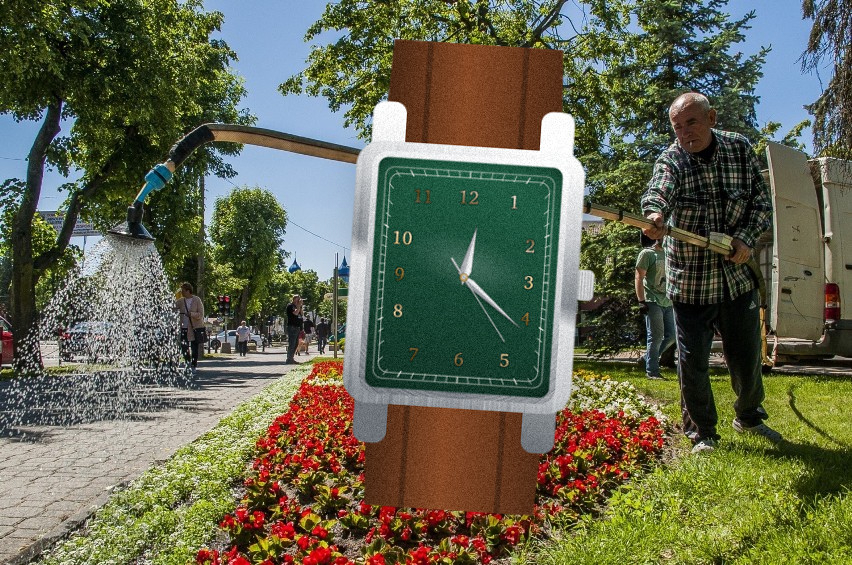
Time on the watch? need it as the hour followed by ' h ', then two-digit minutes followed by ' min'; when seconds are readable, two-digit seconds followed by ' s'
12 h 21 min 24 s
